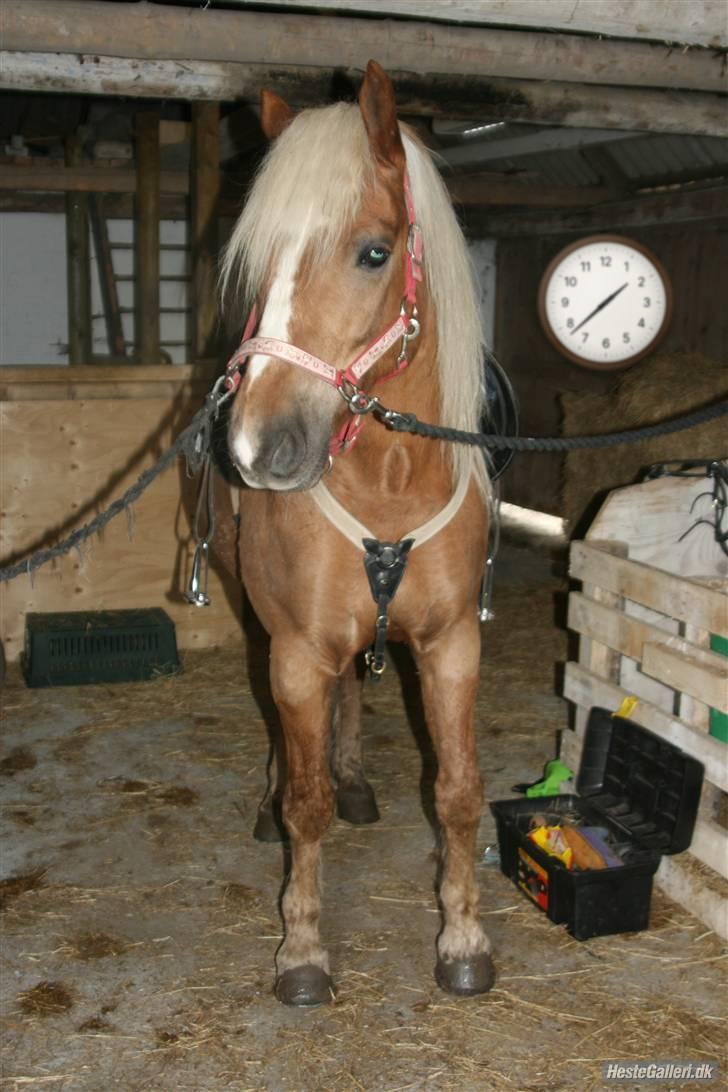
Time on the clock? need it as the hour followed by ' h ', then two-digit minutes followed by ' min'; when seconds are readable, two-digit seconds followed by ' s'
1 h 38 min
